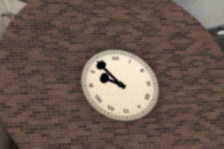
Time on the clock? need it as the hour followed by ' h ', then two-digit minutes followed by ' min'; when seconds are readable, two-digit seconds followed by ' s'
9 h 54 min
